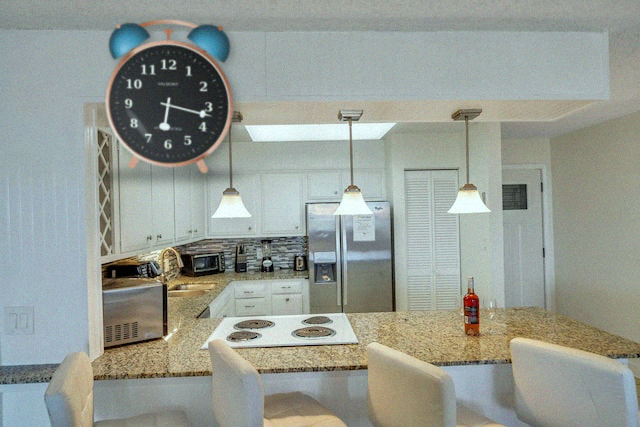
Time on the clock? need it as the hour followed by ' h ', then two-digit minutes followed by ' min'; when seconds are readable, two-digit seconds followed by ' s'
6 h 17 min
